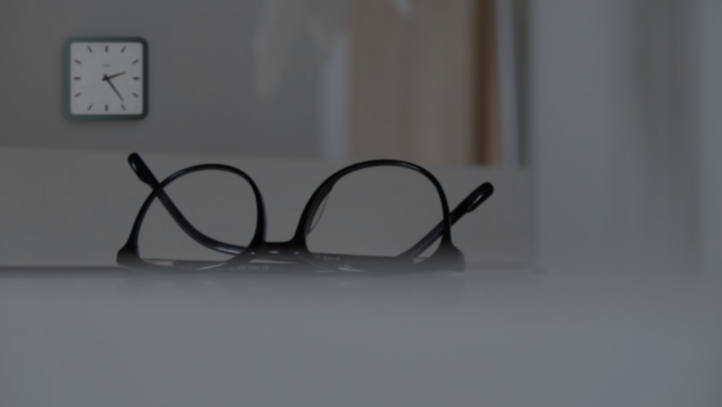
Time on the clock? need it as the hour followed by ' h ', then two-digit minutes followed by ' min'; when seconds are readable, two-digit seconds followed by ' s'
2 h 24 min
